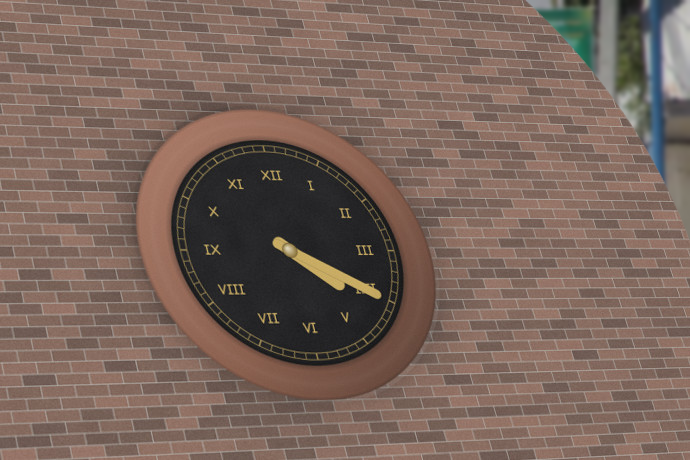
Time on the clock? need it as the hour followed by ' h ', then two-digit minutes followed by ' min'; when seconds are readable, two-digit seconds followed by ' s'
4 h 20 min
